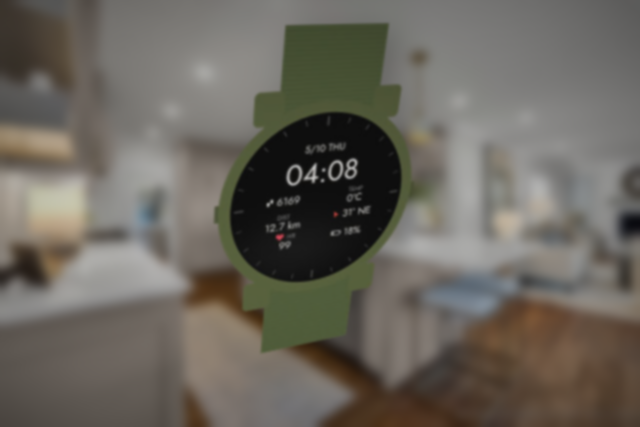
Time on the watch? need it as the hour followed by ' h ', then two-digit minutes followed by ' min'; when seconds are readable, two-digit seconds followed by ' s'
4 h 08 min
